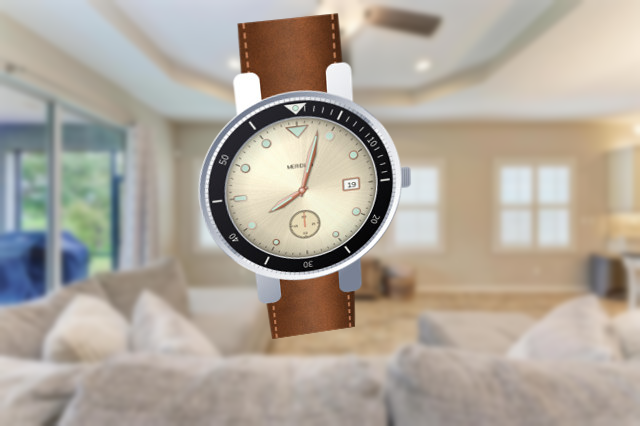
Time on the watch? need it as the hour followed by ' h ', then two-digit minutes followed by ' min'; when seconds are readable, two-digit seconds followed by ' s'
8 h 03 min
